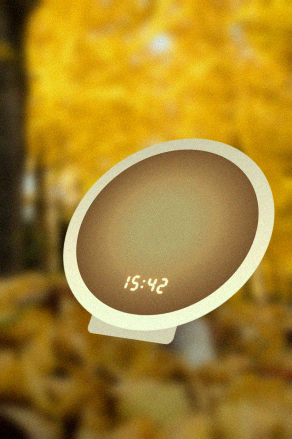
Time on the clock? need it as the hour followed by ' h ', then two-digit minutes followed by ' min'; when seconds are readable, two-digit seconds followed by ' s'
15 h 42 min
